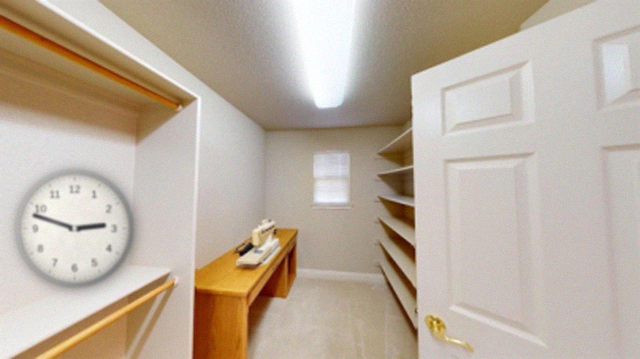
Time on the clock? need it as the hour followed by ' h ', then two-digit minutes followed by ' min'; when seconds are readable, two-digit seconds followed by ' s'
2 h 48 min
